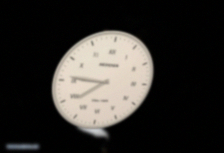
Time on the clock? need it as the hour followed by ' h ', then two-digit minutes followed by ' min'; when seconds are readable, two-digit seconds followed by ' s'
7 h 46 min
